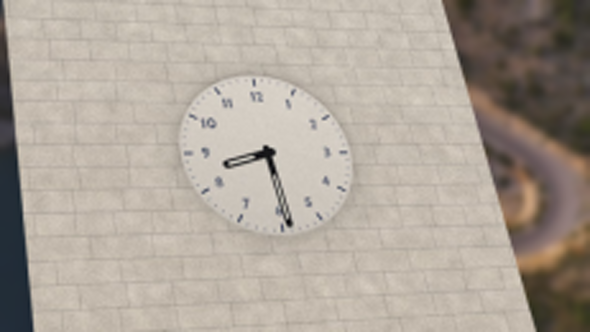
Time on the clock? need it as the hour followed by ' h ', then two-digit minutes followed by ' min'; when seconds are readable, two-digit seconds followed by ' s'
8 h 29 min
